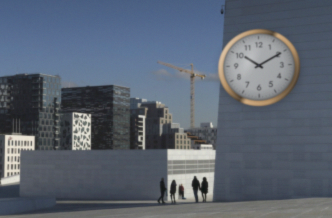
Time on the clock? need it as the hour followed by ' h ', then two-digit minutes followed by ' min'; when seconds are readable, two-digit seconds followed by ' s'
10 h 10 min
